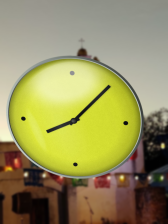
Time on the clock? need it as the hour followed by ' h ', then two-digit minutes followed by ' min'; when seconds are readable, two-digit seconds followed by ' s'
8 h 07 min
